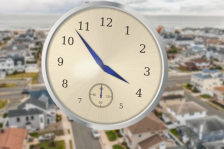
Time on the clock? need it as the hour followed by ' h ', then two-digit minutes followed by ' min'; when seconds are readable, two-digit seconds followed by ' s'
3 h 53 min
